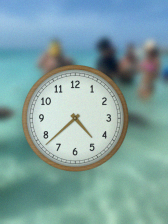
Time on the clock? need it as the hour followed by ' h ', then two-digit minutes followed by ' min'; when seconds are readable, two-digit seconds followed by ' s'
4 h 38 min
